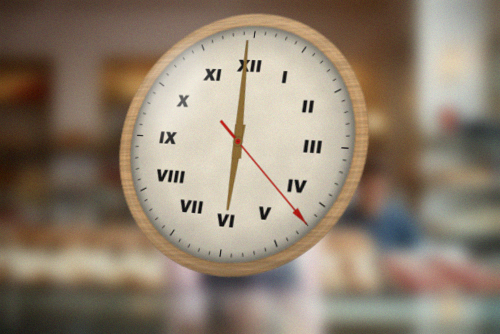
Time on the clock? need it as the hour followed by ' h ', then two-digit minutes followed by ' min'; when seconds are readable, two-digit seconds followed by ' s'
5 h 59 min 22 s
